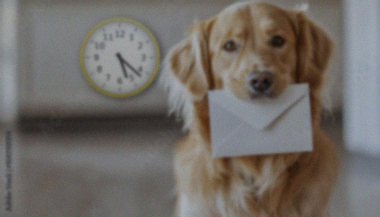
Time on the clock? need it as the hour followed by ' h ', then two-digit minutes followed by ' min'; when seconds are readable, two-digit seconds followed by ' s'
5 h 22 min
